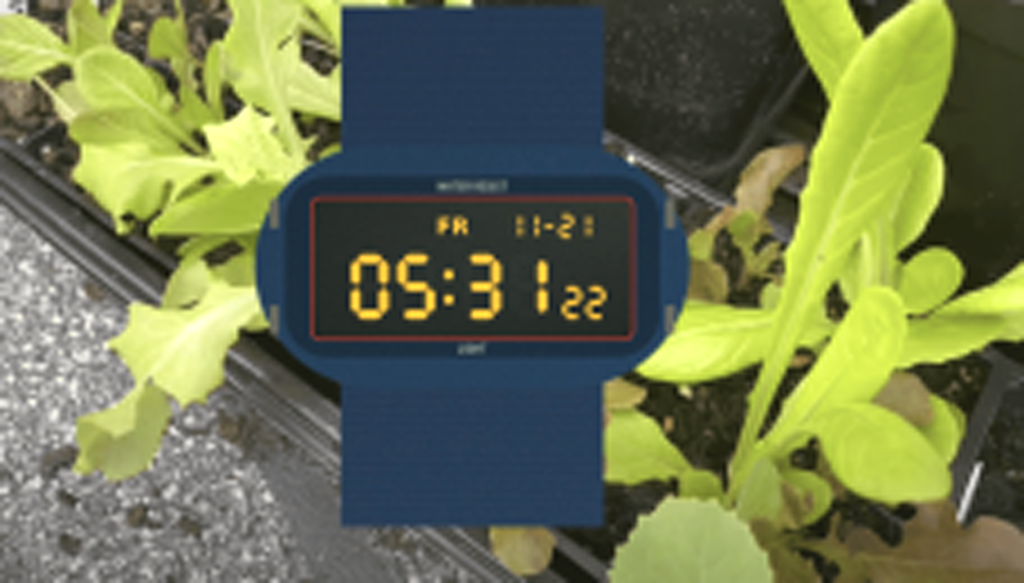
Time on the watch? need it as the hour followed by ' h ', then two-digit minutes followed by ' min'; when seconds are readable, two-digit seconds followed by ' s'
5 h 31 min 22 s
